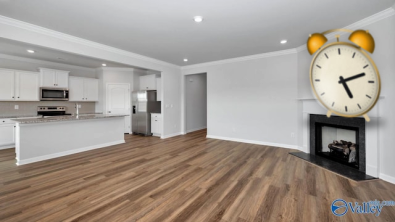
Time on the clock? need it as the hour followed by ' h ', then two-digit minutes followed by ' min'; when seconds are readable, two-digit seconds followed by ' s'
5 h 12 min
